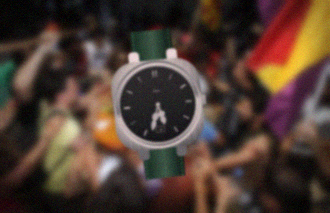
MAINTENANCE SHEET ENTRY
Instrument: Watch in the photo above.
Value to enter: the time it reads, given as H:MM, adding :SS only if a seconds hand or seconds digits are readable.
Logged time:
5:33
